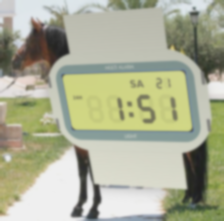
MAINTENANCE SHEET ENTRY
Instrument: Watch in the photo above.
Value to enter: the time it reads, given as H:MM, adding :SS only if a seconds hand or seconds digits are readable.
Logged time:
1:51
